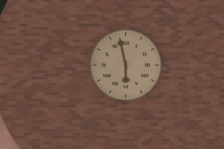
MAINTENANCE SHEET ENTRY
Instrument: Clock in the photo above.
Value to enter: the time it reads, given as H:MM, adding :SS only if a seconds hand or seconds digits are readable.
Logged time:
5:58
